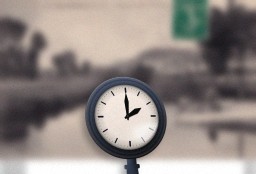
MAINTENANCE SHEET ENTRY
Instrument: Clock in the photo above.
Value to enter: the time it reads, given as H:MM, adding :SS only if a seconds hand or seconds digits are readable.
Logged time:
2:00
